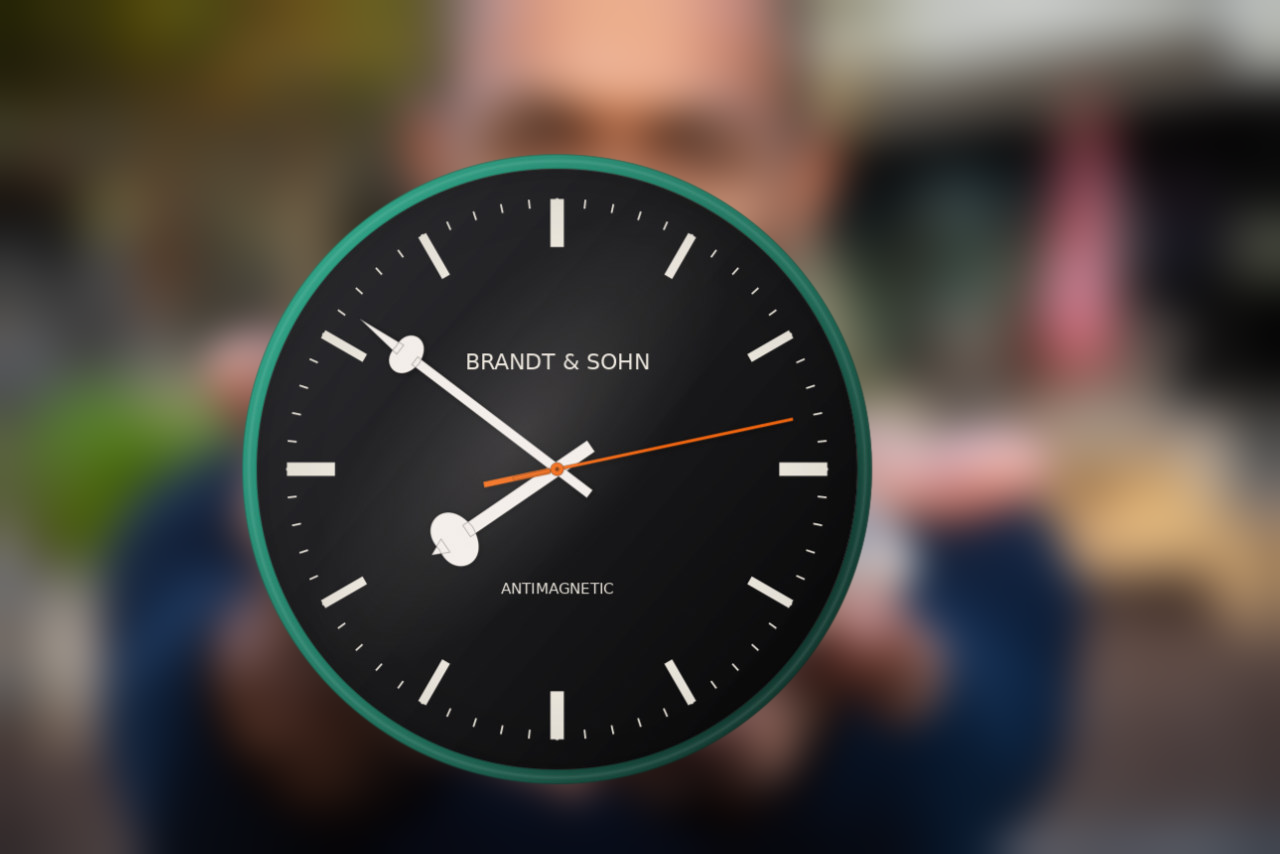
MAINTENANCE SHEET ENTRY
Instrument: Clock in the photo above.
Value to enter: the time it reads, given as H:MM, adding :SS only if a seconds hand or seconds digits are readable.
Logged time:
7:51:13
